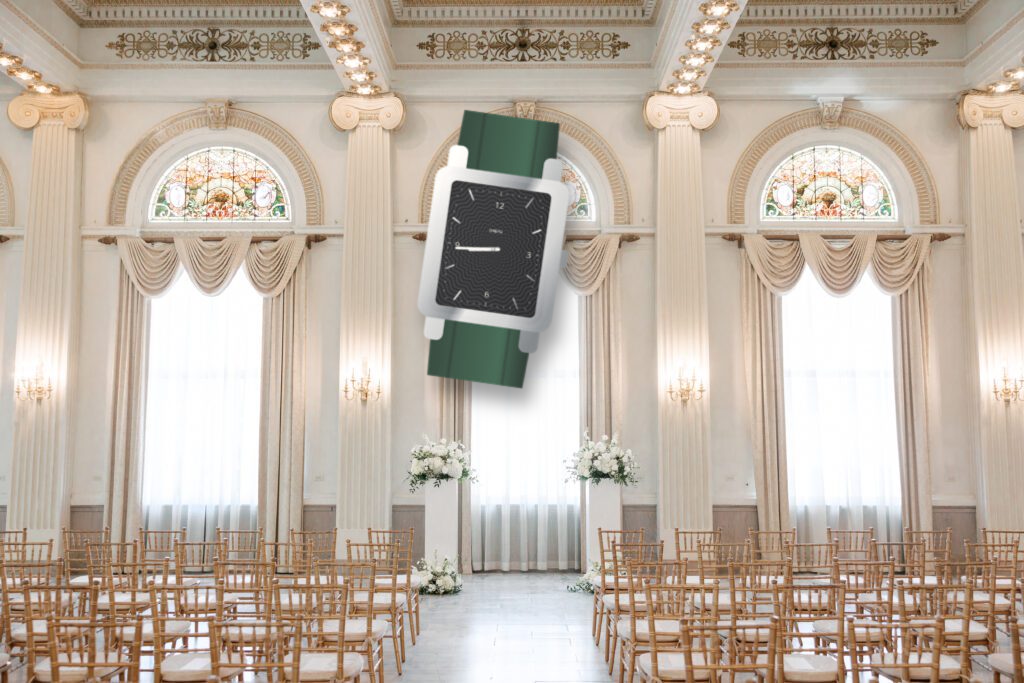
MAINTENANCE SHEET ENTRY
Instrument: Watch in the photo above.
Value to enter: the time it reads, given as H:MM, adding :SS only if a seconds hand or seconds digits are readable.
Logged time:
8:44
